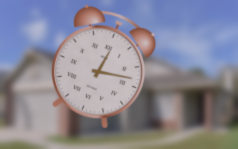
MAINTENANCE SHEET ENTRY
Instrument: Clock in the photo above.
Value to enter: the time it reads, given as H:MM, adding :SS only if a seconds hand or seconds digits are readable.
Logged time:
12:13
